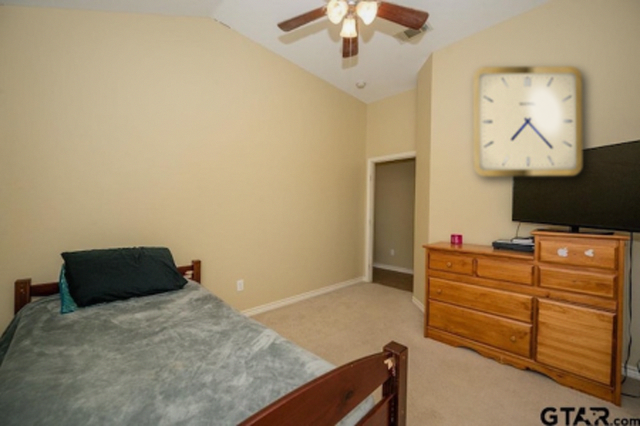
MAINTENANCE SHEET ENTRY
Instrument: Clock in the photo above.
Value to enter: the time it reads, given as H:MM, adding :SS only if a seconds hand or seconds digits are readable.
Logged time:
7:23
